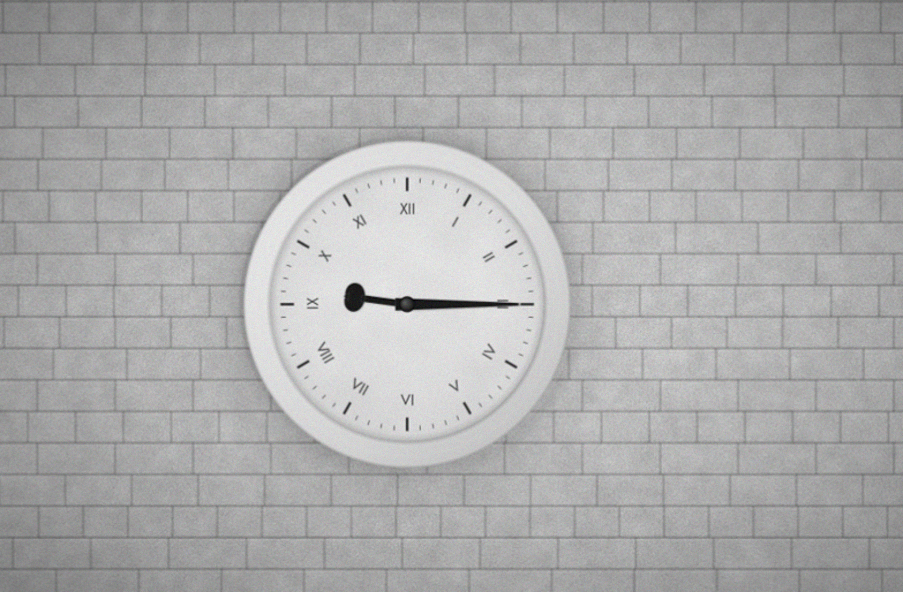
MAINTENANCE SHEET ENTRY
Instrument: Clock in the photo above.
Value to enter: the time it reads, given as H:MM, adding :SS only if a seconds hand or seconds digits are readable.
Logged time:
9:15
